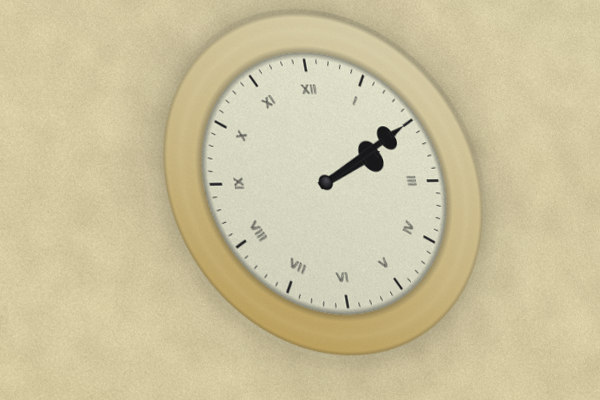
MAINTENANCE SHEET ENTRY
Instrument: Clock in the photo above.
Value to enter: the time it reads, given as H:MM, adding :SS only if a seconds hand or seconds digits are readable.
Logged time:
2:10
